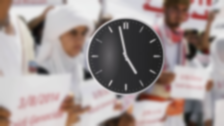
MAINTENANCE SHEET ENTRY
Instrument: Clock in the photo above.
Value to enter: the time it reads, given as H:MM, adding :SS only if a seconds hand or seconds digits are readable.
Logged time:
4:58
